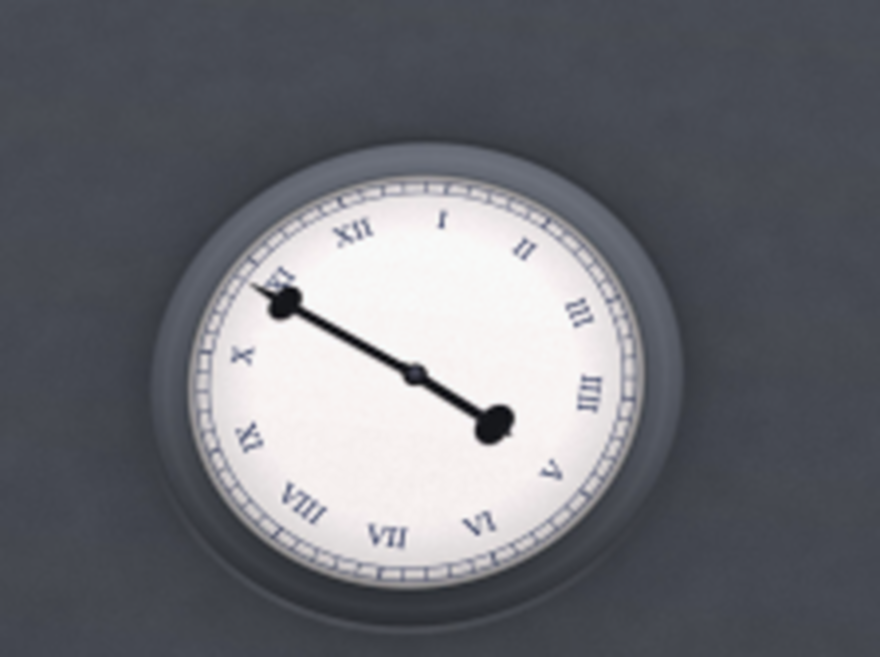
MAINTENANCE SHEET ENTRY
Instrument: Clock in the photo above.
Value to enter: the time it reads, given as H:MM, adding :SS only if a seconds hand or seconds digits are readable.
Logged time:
4:54
